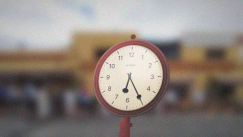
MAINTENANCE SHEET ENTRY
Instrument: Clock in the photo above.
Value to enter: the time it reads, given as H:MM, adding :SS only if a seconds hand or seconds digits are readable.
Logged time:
6:25
